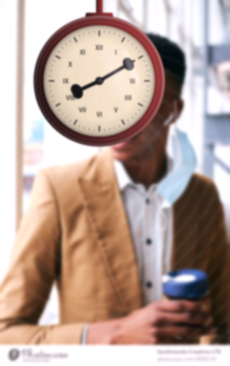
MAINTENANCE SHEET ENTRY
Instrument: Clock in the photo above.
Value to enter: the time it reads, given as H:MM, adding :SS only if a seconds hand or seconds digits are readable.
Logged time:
8:10
